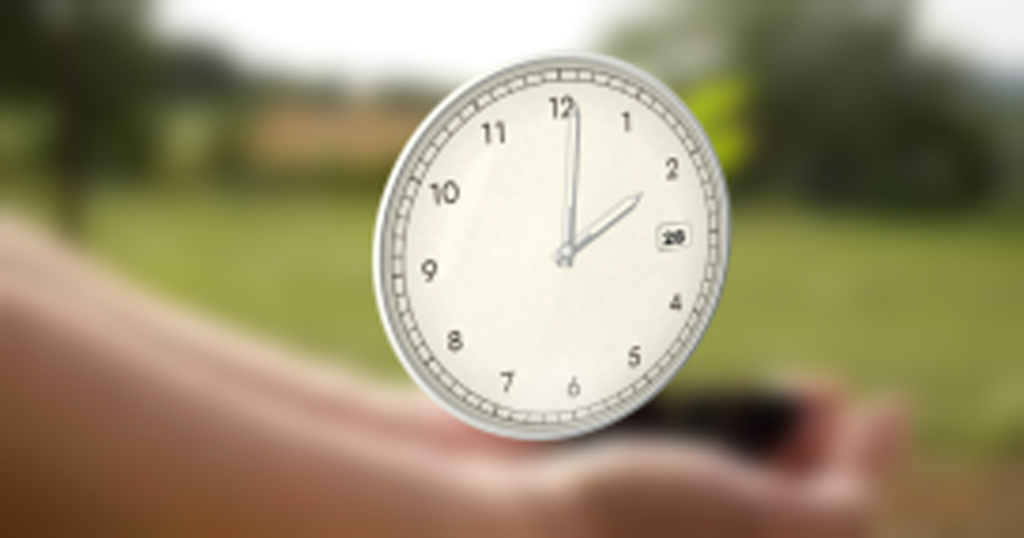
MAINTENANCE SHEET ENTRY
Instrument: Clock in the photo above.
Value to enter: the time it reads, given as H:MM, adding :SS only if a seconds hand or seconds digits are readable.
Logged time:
2:01
